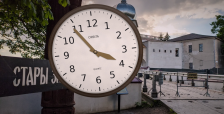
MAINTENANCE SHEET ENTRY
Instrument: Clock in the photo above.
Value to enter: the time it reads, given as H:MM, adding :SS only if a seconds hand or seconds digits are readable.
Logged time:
3:54
